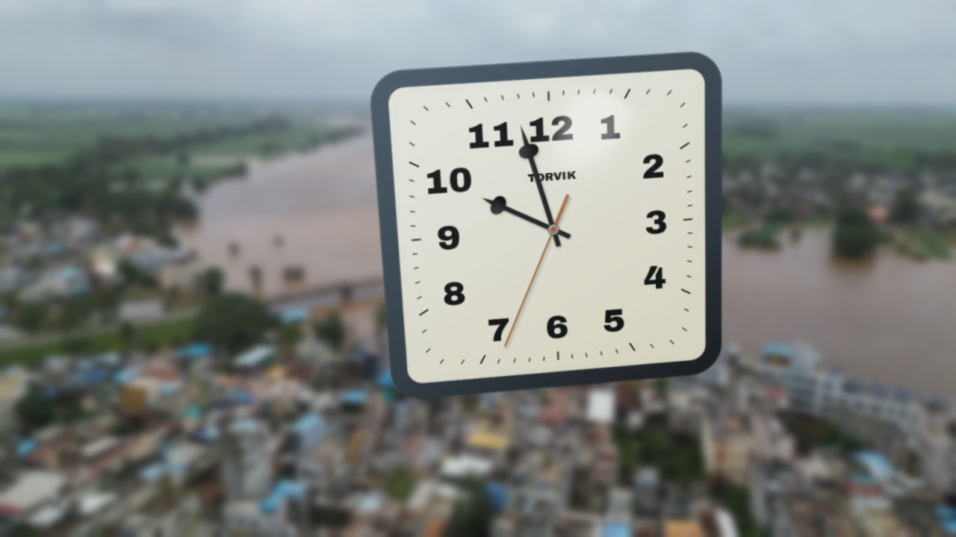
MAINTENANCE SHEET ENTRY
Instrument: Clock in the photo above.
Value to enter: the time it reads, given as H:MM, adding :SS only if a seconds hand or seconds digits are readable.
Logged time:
9:57:34
